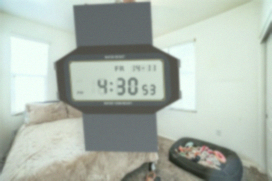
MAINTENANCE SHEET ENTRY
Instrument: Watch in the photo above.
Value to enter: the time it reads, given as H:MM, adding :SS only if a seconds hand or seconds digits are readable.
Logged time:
4:30:53
